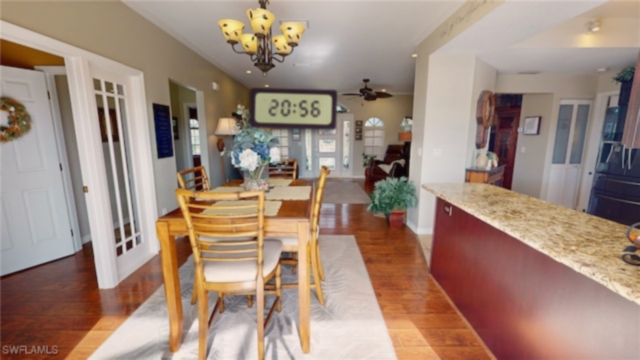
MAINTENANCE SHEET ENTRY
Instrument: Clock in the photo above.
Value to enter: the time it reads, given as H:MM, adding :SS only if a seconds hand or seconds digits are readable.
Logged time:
20:56
